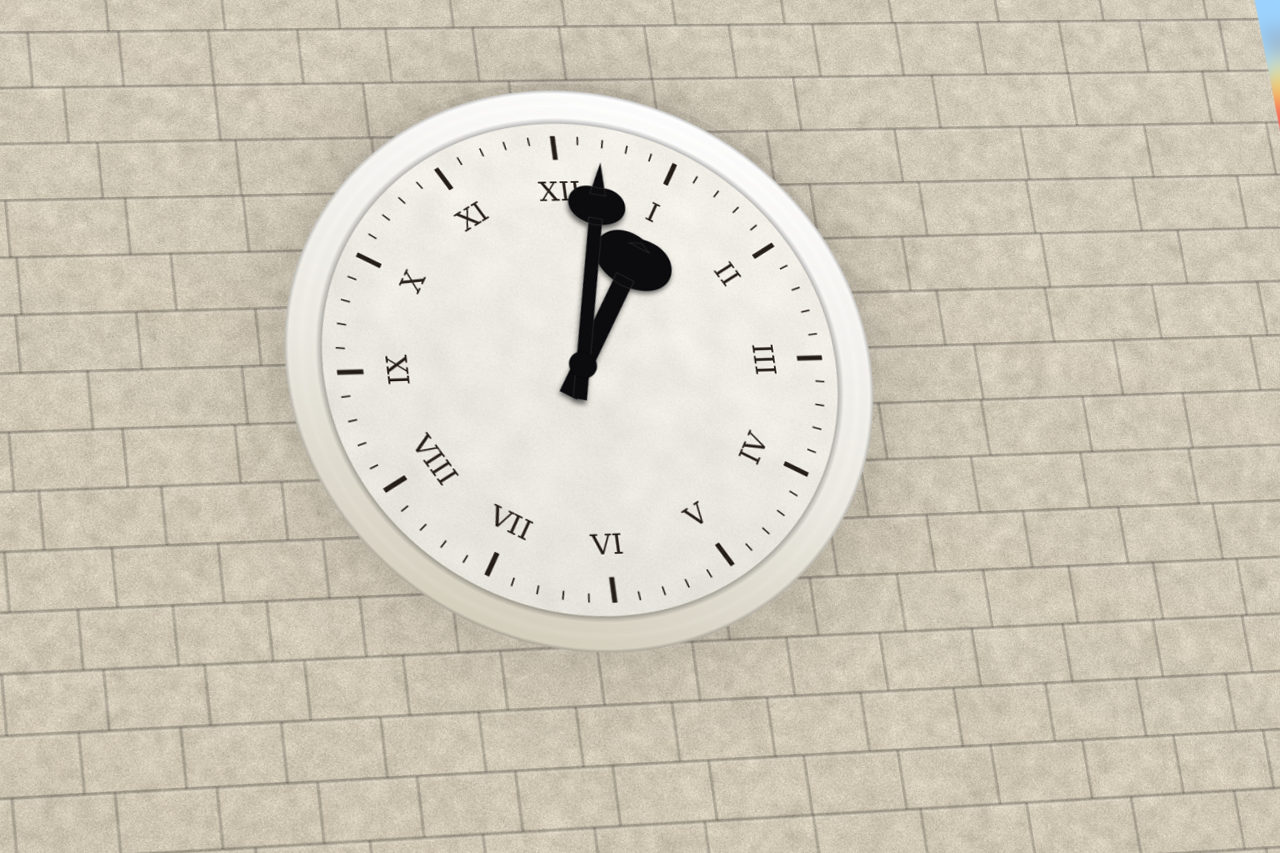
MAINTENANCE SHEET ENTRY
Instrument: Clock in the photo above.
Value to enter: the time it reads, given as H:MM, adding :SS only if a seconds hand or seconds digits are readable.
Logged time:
1:02
